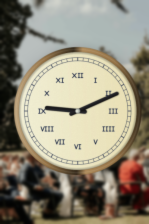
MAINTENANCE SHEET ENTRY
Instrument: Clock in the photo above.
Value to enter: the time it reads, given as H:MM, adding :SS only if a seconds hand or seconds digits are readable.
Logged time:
9:11
